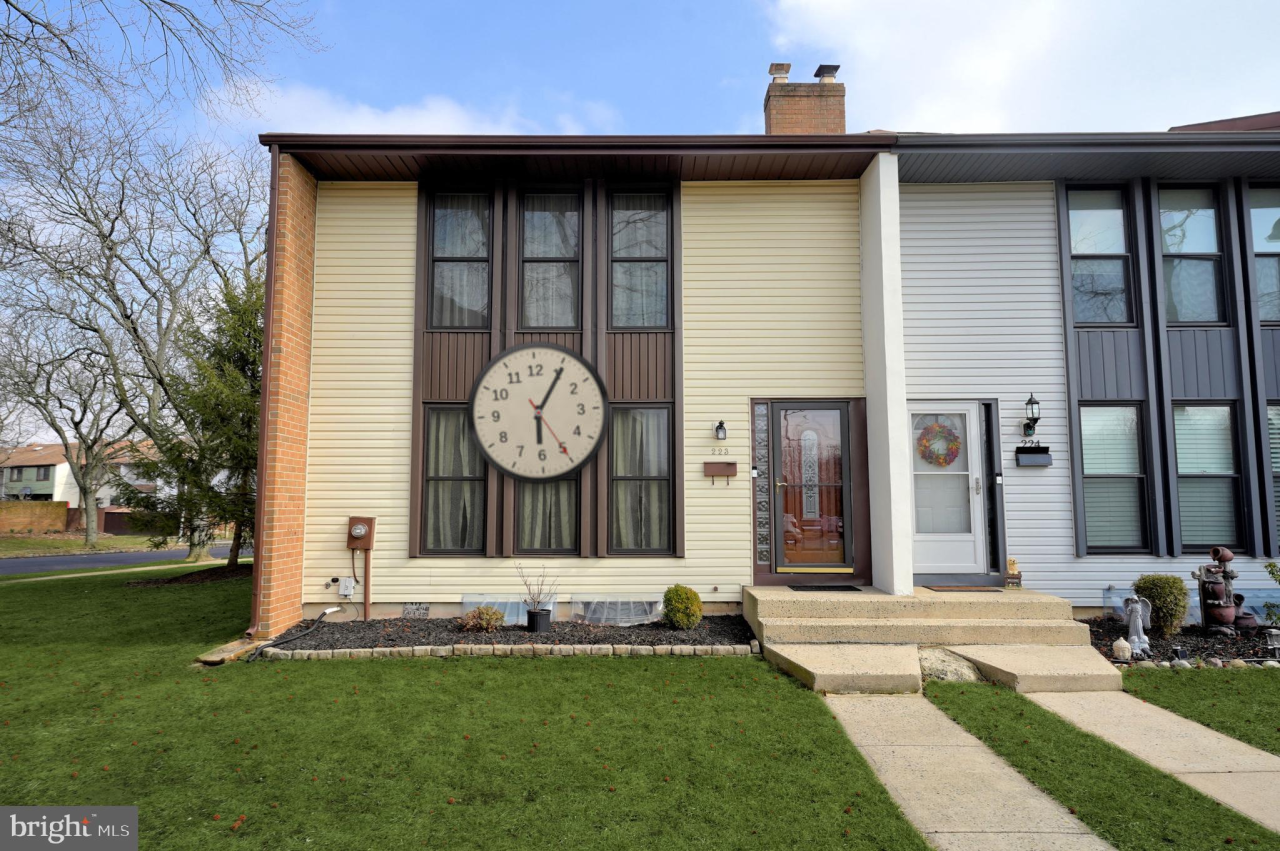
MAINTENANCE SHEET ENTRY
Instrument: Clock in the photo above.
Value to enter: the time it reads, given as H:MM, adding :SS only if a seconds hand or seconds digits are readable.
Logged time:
6:05:25
